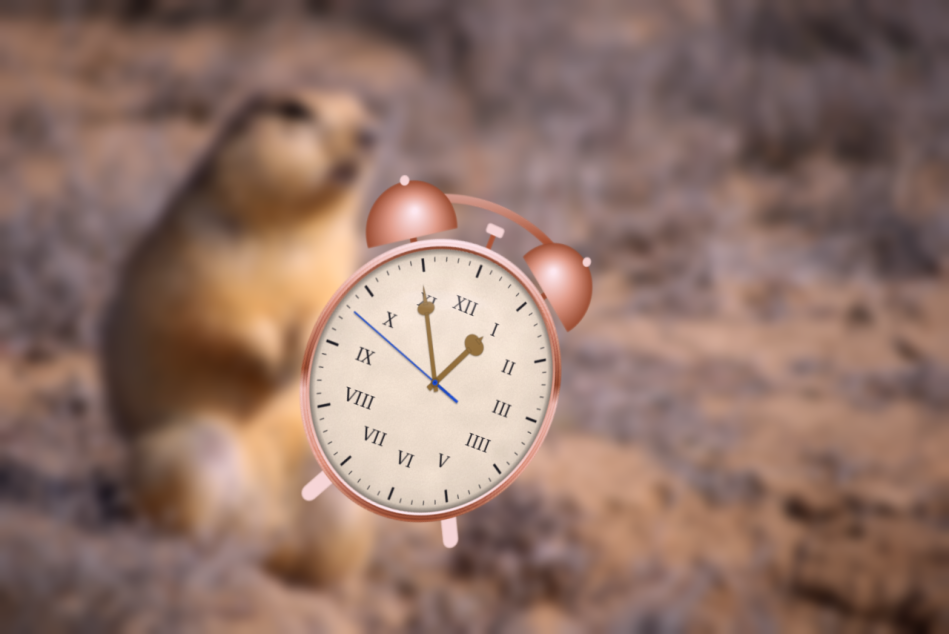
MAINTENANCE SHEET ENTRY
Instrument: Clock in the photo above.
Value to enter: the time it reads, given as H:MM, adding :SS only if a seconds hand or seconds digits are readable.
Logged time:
12:54:48
